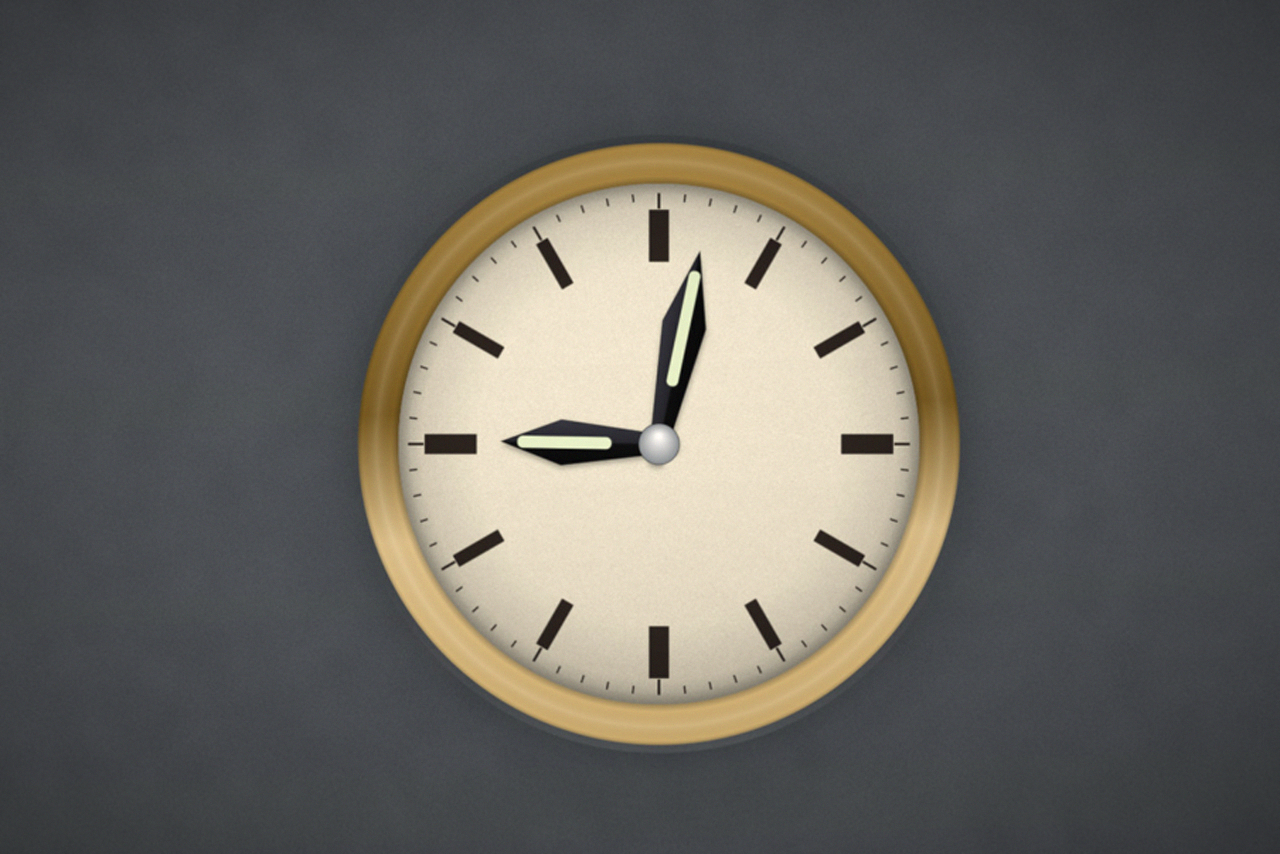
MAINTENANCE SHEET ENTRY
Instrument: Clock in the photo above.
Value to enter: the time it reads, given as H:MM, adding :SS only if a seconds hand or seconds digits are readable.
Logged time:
9:02
